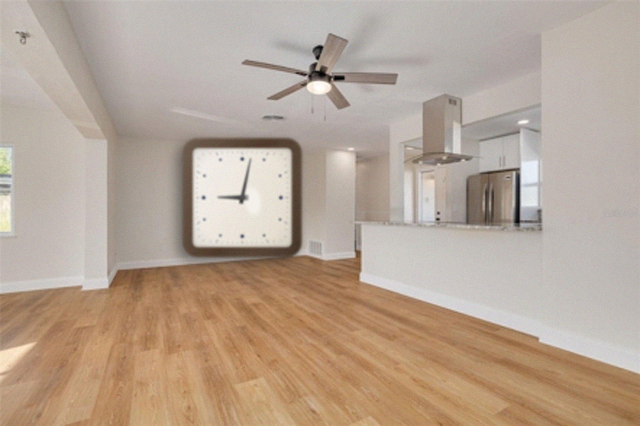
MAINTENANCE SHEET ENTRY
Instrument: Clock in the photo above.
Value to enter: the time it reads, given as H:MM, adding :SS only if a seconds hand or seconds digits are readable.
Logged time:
9:02
